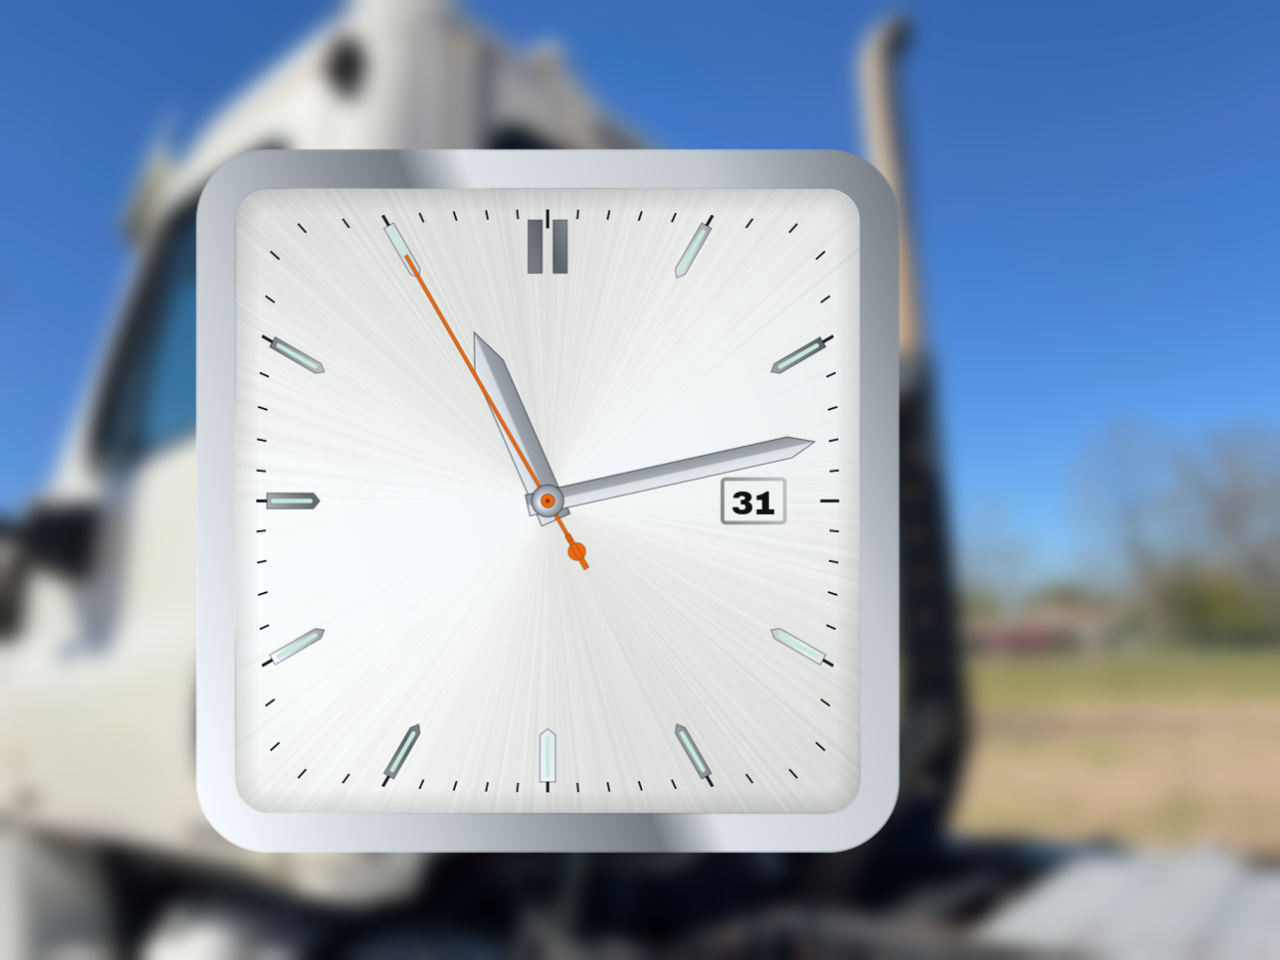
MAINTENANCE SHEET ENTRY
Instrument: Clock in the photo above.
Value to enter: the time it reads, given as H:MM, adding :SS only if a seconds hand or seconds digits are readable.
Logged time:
11:12:55
